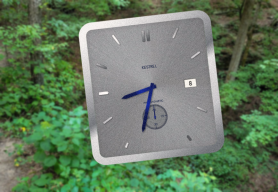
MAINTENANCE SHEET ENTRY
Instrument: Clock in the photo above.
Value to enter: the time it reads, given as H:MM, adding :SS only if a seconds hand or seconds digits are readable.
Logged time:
8:33
